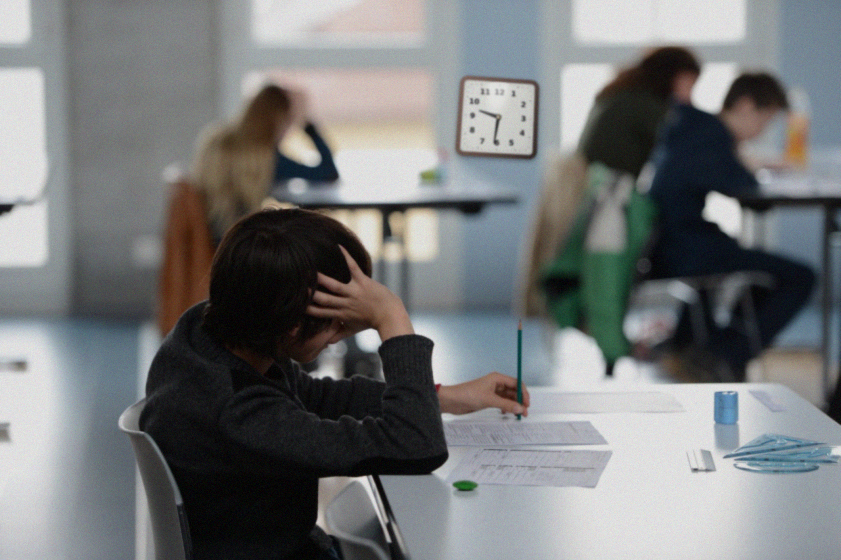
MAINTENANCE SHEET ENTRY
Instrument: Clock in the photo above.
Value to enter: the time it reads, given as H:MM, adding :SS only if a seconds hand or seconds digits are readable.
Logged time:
9:31
